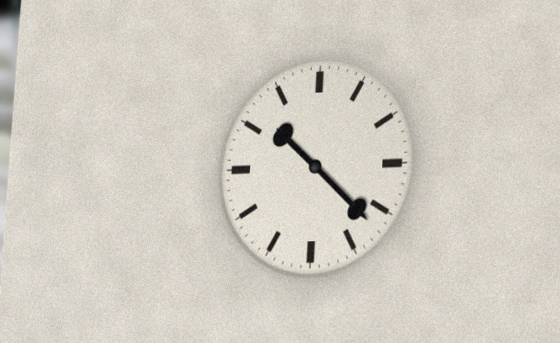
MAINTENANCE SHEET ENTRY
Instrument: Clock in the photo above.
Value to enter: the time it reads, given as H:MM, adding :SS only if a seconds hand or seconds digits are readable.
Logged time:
10:22
